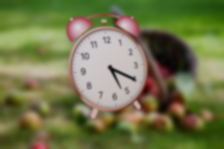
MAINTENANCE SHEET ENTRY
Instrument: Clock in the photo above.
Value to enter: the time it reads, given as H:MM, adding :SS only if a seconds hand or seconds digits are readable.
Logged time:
5:20
